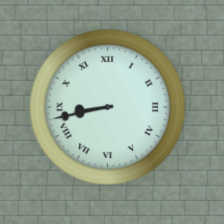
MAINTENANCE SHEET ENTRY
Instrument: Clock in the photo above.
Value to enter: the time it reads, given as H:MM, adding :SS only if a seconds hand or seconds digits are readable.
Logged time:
8:43
